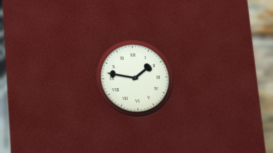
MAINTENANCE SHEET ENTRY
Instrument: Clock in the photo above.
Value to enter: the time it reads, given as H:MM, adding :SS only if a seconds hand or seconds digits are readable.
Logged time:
1:47
